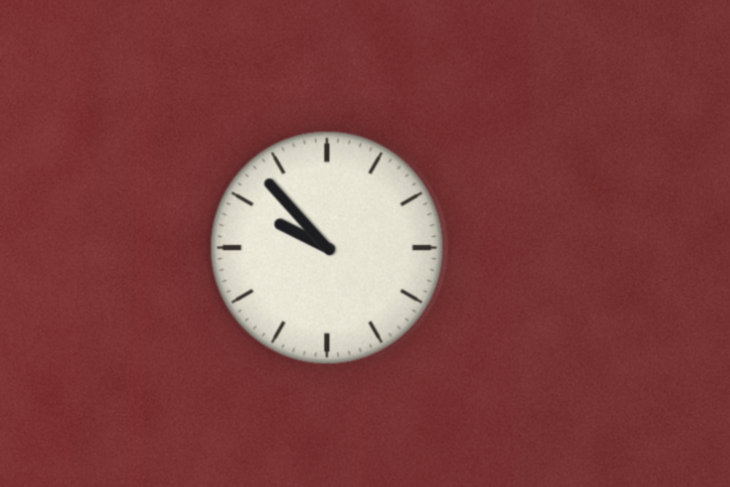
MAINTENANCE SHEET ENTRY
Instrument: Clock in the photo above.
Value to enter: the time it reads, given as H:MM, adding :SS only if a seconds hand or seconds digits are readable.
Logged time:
9:53
